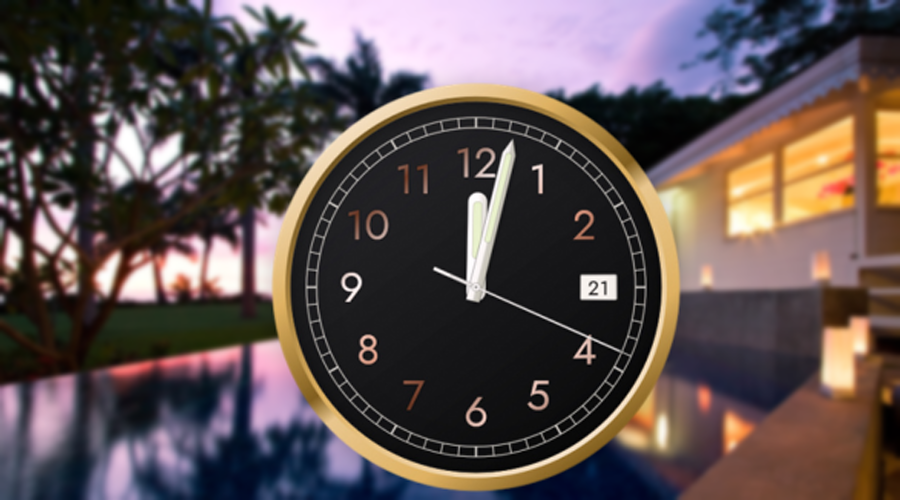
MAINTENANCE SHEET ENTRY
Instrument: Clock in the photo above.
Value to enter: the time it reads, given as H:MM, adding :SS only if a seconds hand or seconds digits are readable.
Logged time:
12:02:19
